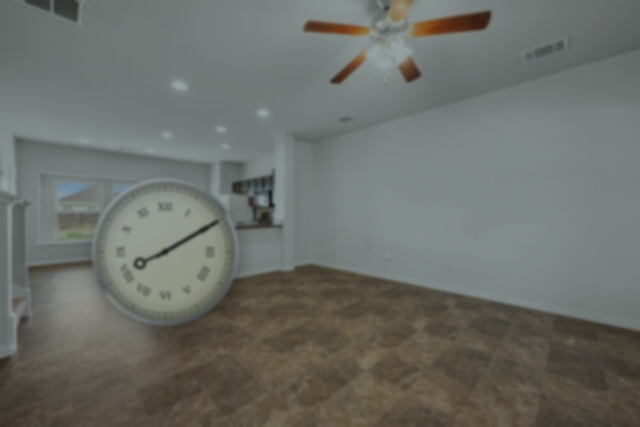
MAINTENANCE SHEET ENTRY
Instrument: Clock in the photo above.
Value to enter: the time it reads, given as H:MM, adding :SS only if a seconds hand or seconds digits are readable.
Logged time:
8:10
